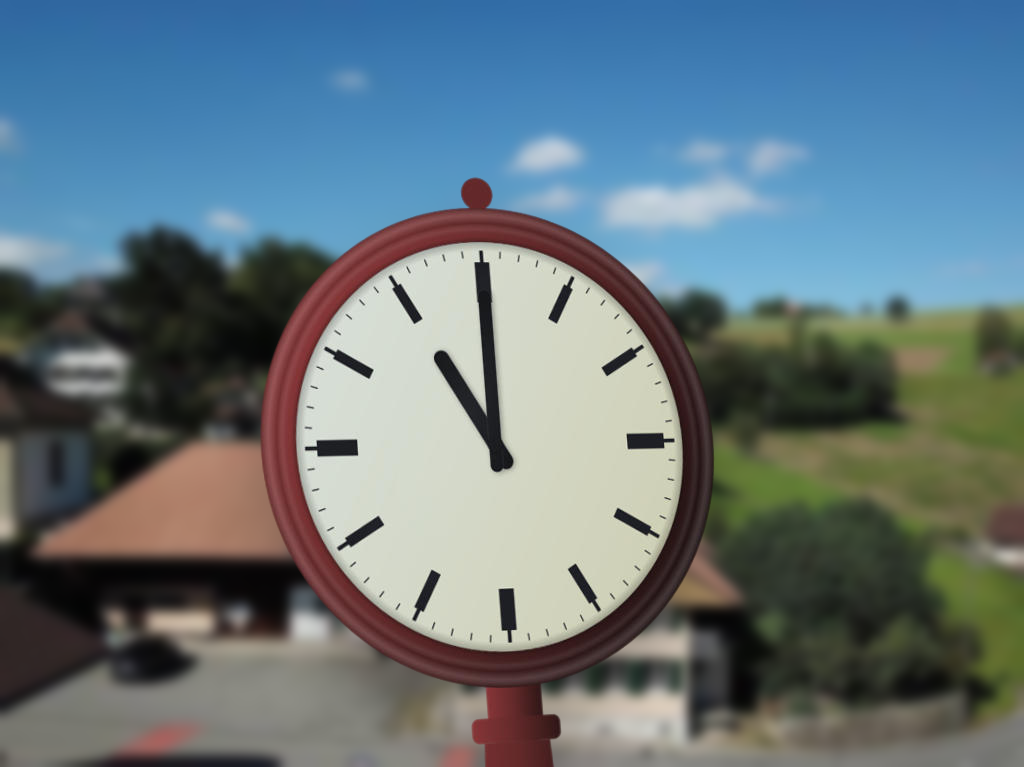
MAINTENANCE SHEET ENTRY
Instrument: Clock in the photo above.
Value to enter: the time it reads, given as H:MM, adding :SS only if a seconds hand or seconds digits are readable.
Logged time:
11:00
